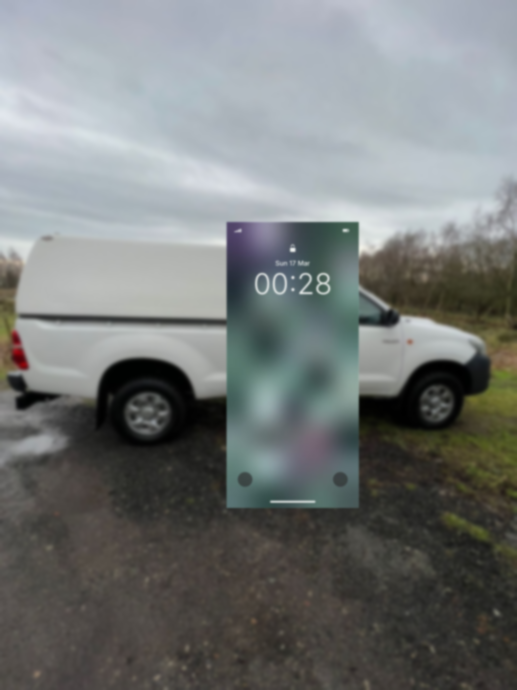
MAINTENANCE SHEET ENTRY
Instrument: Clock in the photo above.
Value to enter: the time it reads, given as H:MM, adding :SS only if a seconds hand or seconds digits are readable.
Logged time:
0:28
